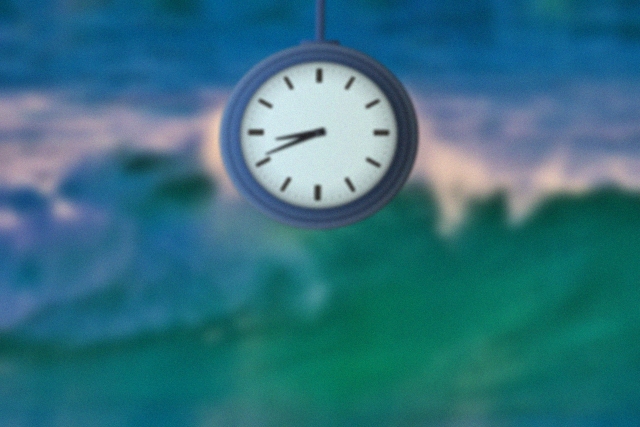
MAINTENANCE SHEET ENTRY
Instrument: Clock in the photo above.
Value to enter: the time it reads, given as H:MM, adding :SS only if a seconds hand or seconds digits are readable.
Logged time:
8:41
